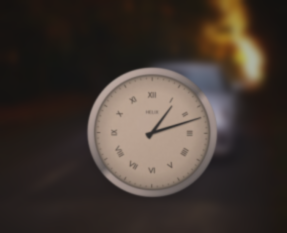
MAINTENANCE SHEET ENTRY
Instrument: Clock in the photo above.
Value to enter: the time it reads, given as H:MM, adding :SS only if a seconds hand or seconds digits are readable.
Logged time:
1:12
